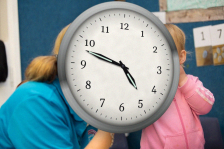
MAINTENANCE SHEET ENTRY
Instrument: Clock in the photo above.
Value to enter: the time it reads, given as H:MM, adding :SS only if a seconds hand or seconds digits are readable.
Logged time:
4:48
